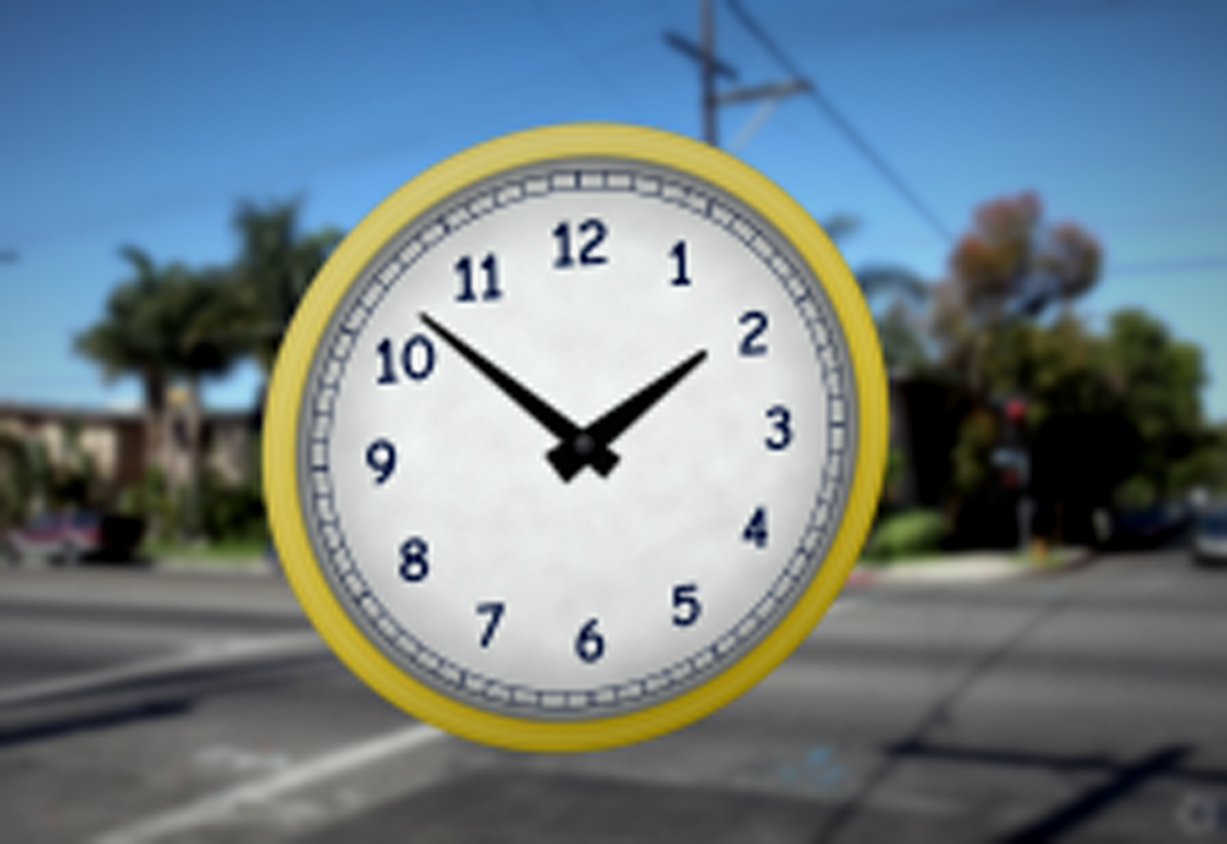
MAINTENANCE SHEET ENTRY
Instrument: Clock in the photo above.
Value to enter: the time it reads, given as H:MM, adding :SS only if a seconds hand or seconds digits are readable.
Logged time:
1:52
